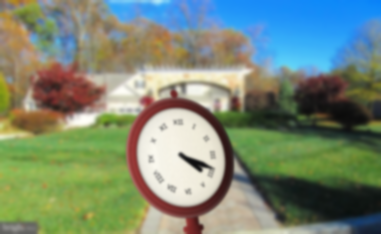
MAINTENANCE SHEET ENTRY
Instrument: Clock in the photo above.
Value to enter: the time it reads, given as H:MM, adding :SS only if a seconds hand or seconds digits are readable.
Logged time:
4:19
